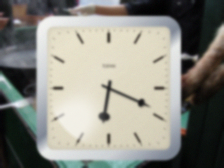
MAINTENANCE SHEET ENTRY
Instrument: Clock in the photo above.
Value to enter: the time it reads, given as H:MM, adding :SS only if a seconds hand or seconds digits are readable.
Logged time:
6:19
